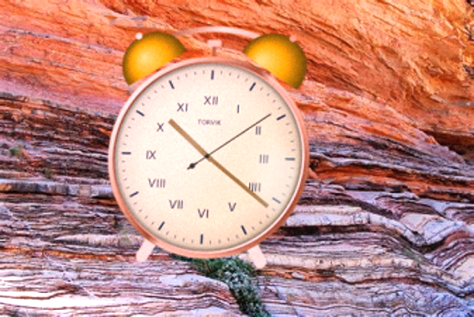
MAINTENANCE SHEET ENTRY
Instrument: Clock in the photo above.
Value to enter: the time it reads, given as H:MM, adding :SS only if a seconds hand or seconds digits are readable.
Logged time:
10:21:09
